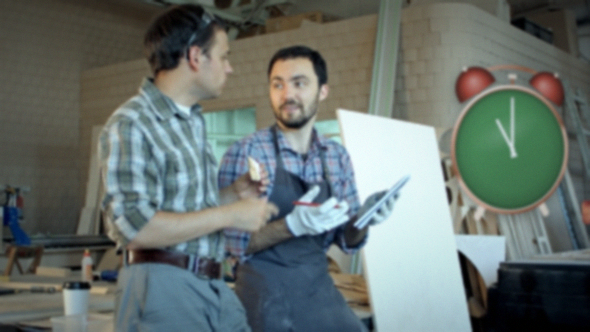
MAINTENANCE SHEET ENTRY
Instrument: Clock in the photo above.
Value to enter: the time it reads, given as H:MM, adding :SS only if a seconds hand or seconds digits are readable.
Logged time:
11:00
